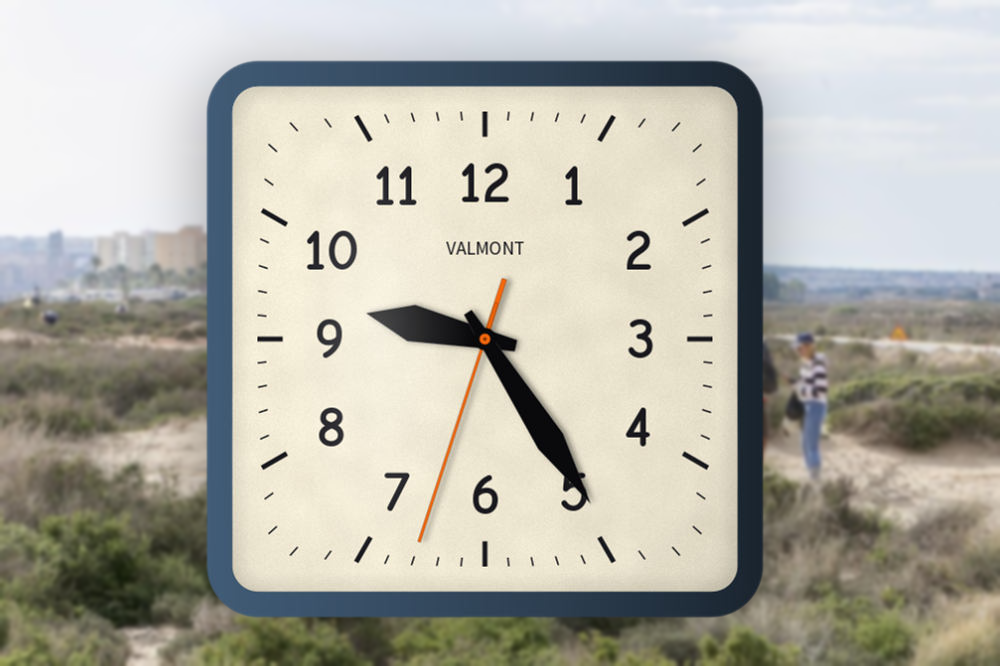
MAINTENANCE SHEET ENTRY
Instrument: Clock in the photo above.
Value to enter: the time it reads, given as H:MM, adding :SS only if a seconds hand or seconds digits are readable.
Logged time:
9:24:33
